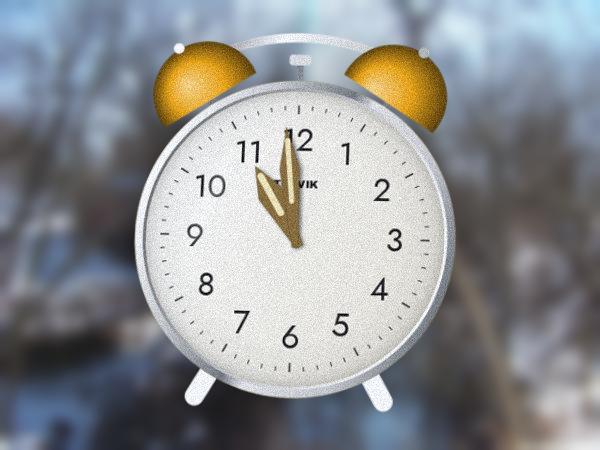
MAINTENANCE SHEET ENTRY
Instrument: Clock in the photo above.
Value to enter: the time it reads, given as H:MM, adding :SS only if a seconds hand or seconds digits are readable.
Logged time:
10:59
